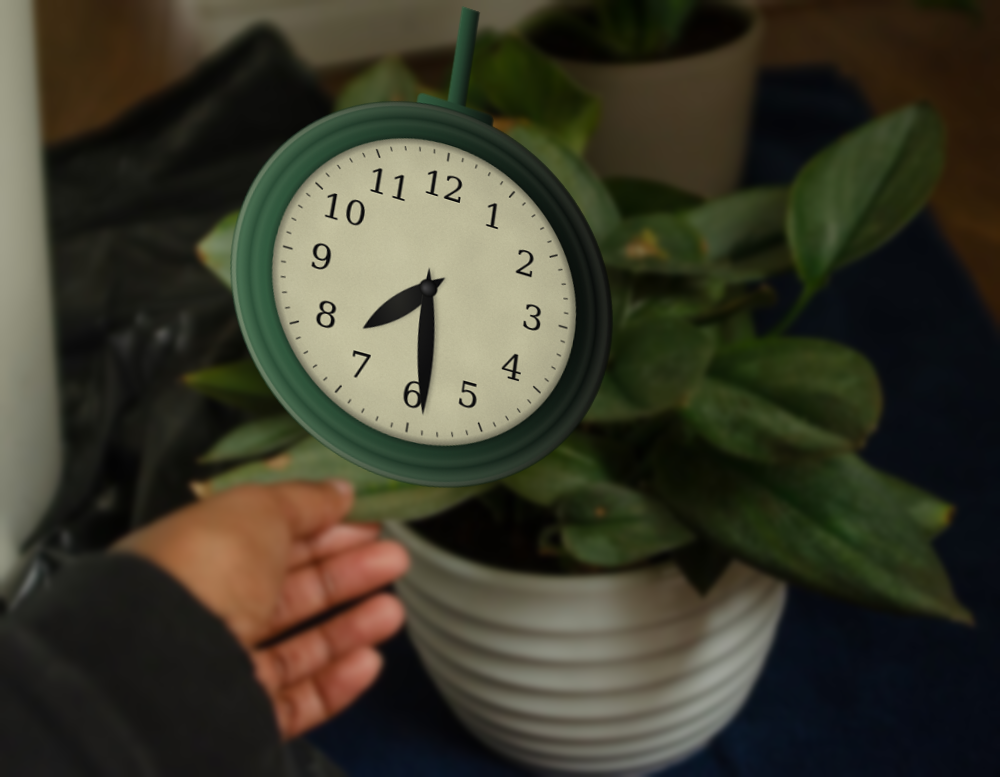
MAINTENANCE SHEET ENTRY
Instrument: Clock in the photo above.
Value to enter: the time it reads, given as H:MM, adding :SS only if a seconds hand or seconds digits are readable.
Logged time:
7:29
